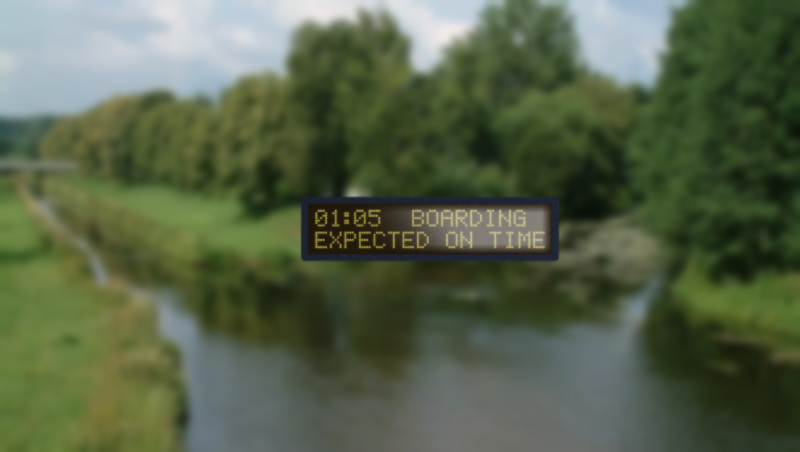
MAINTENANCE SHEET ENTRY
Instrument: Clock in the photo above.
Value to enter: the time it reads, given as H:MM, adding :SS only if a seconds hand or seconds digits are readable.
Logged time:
1:05
